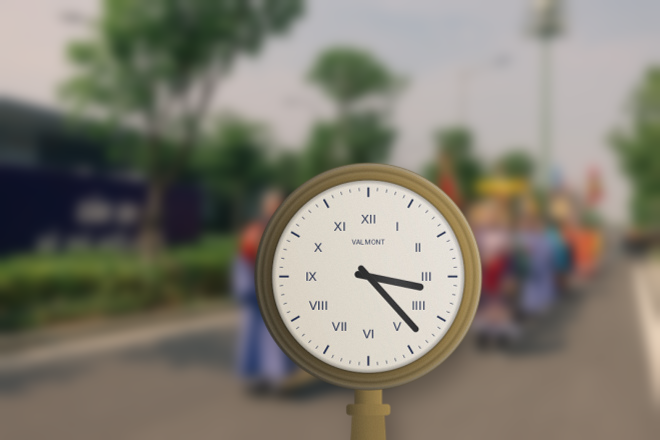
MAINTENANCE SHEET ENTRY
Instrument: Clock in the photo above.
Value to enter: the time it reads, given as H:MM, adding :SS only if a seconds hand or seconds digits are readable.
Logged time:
3:23
